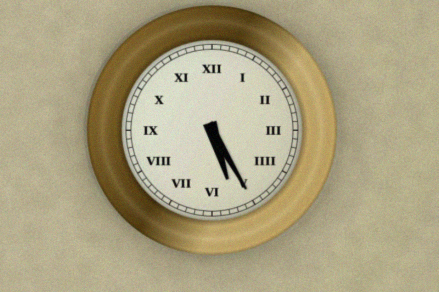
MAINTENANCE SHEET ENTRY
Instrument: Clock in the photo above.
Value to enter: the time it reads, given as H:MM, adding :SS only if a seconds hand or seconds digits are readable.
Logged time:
5:25
